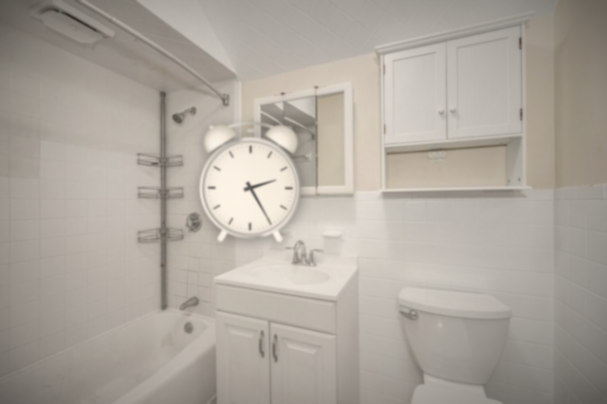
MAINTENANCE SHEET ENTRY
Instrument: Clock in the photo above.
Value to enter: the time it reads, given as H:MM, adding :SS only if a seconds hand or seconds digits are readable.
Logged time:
2:25
